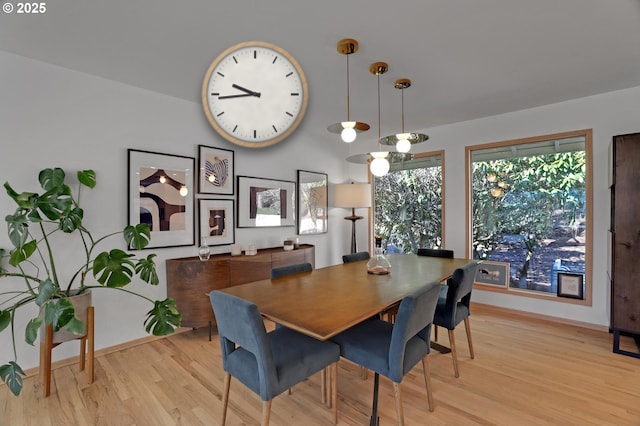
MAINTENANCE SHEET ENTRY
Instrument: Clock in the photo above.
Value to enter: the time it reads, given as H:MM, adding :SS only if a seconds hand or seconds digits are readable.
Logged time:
9:44
